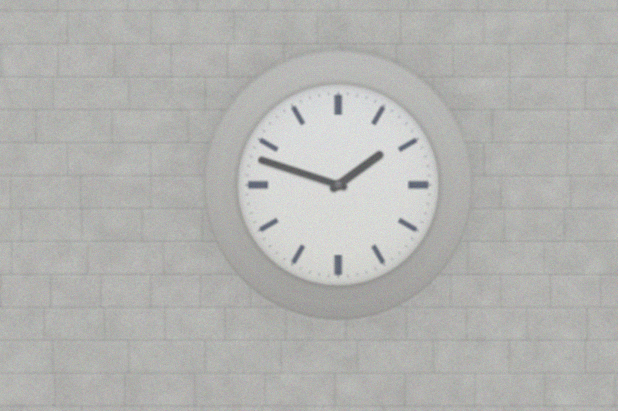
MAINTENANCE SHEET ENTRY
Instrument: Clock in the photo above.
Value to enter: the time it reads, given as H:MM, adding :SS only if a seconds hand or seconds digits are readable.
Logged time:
1:48
